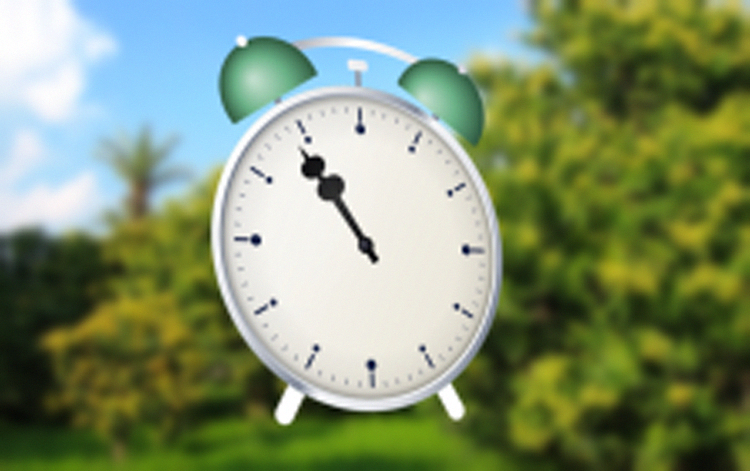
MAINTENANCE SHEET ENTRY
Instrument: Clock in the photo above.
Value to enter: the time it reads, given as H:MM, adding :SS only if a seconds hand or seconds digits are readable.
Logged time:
10:54
